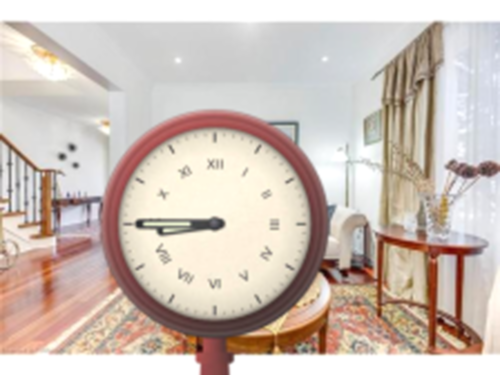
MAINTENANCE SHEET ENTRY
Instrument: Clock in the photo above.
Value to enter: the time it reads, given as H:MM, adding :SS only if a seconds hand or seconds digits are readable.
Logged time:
8:45
